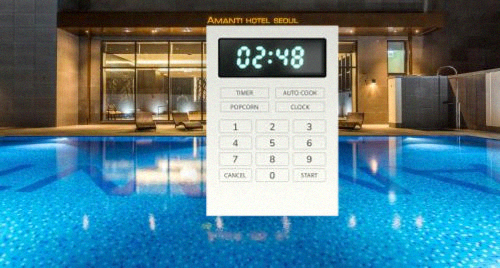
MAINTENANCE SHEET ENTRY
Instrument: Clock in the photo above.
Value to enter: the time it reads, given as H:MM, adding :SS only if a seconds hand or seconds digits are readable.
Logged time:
2:48
